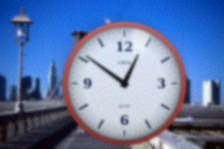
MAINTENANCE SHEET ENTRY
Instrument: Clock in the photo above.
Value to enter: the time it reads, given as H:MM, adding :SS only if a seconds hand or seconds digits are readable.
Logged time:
12:51
